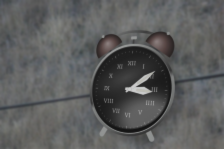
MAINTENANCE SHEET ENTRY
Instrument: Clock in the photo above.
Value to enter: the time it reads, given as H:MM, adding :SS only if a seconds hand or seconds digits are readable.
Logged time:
3:09
